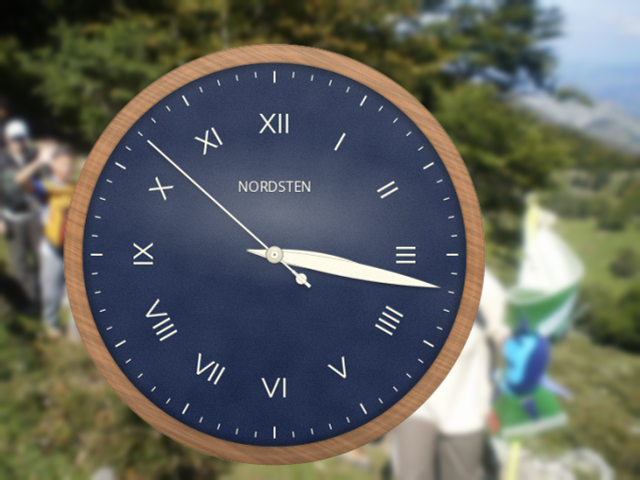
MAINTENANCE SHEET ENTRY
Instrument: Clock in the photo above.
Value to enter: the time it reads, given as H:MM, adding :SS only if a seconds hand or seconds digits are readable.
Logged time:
3:16:52
